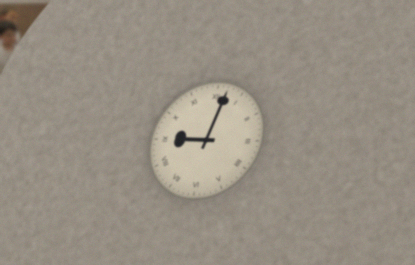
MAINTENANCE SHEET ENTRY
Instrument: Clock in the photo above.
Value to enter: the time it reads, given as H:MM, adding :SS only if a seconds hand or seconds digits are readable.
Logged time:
9:02
